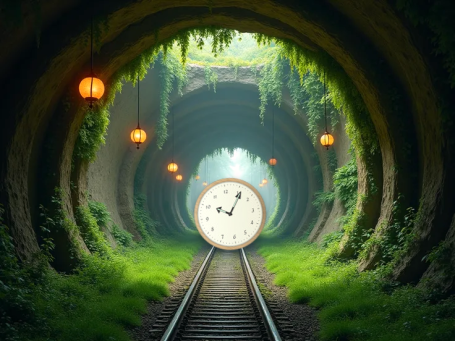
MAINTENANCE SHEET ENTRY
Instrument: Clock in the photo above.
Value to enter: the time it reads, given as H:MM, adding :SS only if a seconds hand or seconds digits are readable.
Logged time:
10:06
